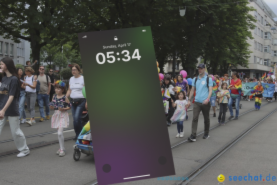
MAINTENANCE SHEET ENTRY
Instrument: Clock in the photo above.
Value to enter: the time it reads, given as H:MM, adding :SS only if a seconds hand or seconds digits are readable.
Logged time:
5:34
